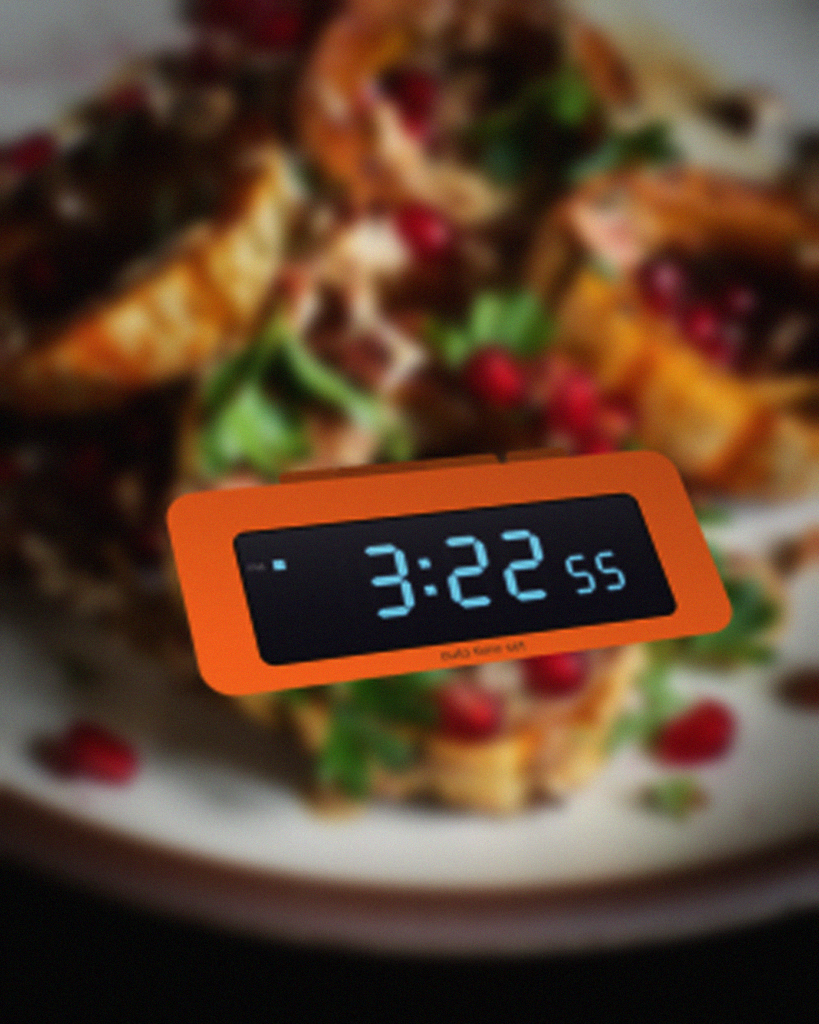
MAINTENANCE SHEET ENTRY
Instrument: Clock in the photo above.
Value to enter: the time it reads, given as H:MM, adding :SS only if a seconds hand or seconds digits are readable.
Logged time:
3:22:55
